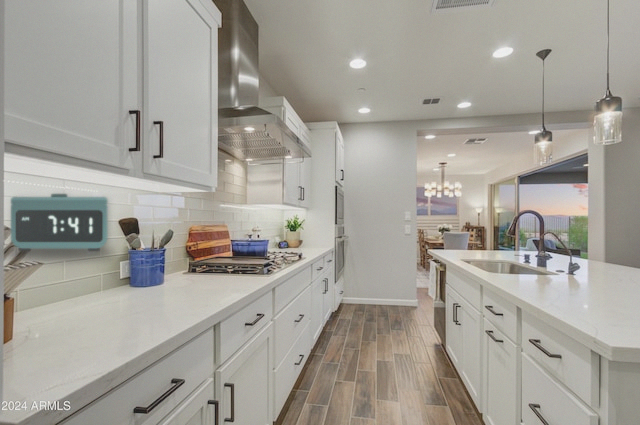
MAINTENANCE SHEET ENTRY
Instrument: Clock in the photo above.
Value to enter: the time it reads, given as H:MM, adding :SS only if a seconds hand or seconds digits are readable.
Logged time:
7:41
